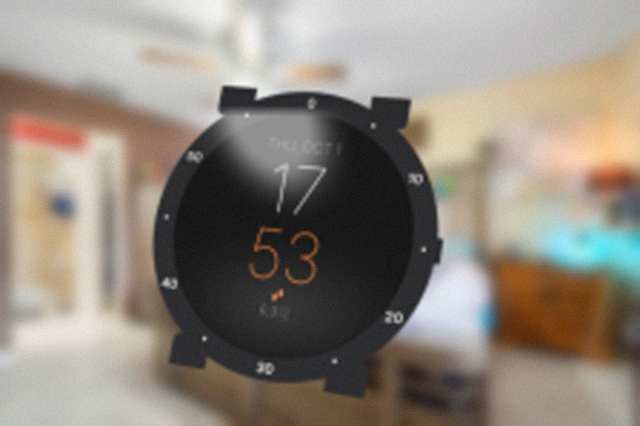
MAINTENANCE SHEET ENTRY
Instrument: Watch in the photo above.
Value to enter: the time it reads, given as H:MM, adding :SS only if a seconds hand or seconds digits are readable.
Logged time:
17:53
